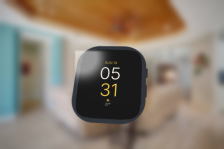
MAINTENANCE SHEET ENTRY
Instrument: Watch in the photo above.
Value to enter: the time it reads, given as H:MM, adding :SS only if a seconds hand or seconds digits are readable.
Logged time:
5:31
